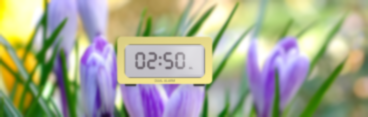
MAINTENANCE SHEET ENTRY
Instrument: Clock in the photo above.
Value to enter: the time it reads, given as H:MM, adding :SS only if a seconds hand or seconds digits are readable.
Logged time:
2:50
